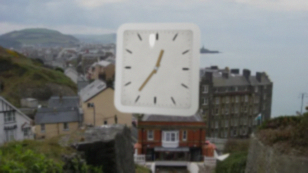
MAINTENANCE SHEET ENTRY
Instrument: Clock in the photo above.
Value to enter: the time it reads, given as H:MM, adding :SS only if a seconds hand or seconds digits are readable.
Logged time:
12:36
